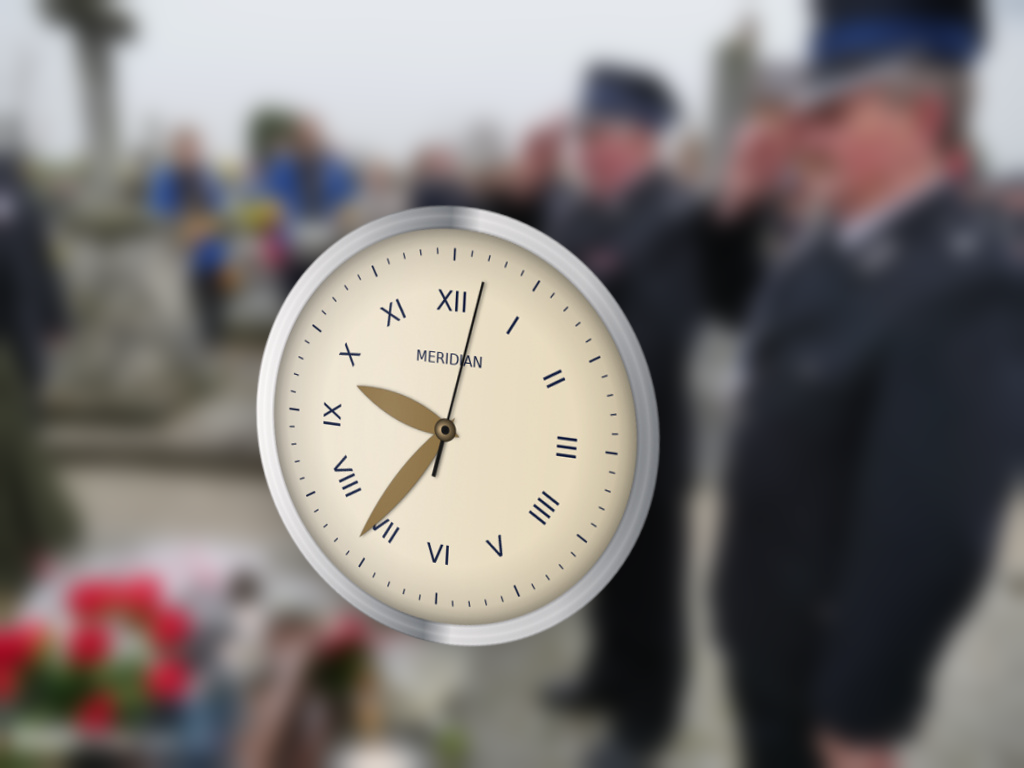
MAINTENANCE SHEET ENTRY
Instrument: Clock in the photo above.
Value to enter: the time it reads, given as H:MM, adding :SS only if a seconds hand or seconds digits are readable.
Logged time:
9:36:02
